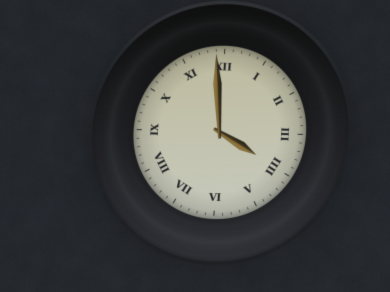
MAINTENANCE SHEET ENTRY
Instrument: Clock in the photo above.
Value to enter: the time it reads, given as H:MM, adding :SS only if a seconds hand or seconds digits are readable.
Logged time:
3:59
